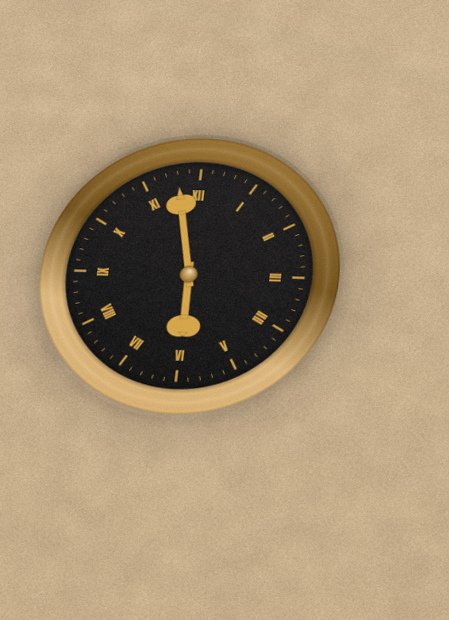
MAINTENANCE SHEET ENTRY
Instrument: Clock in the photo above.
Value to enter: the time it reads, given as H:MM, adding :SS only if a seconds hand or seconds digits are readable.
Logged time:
5:58
